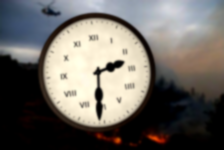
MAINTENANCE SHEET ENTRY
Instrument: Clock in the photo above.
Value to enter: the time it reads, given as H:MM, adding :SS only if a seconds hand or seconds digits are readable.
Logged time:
2:31
